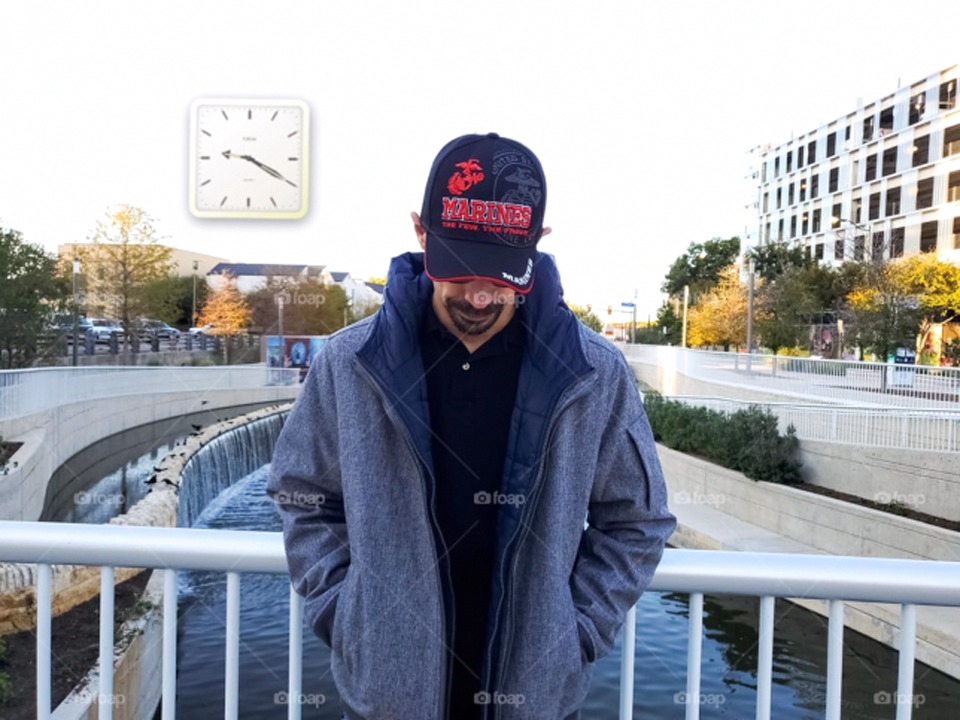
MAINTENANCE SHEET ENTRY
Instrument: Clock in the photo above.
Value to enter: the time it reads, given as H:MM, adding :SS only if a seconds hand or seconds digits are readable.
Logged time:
9:20
